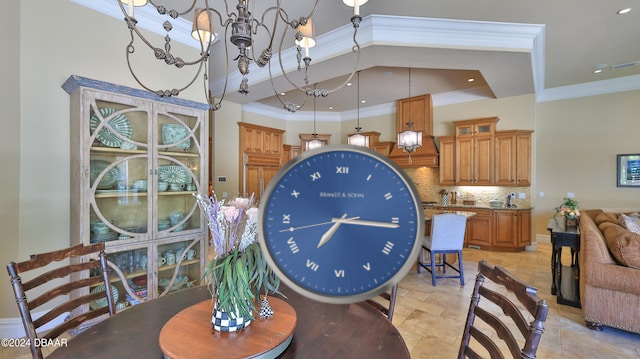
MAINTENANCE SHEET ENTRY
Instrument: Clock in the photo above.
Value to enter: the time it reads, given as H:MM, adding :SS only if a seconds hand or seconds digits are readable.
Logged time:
7:15:43
